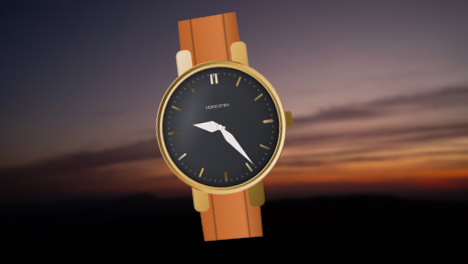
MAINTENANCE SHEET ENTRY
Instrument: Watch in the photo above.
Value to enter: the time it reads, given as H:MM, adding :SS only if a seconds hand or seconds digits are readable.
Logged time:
9:24
